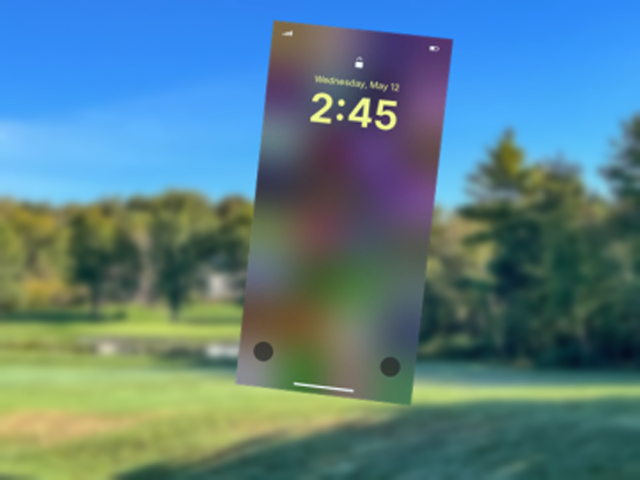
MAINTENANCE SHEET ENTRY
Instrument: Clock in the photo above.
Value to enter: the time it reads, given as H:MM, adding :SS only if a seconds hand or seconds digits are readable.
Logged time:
2:45
